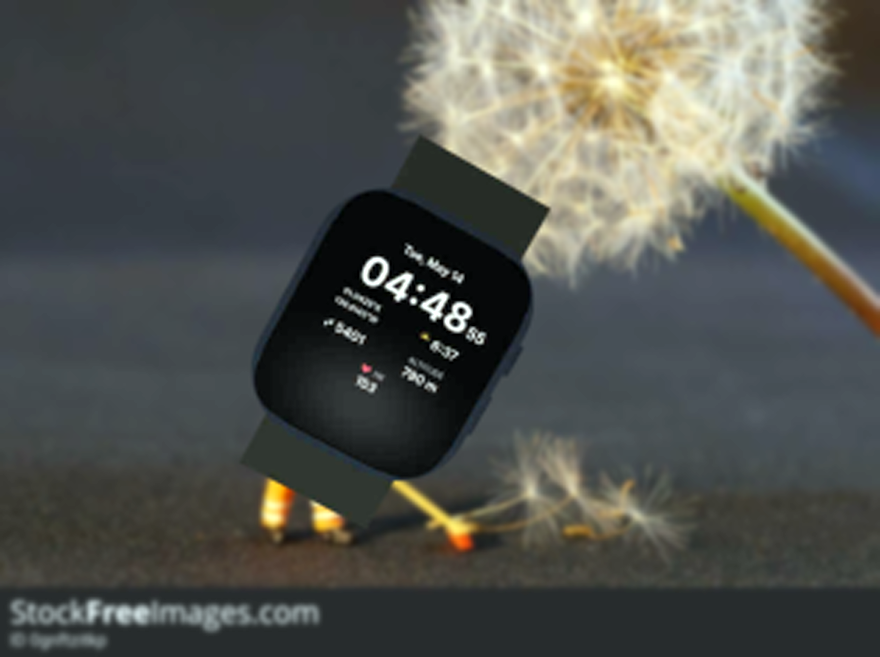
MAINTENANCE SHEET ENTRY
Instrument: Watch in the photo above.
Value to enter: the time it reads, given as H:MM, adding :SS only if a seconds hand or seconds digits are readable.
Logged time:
4:48
